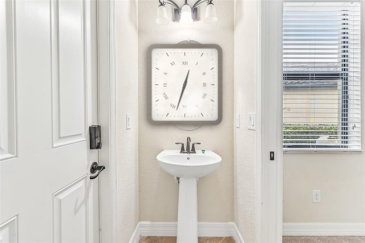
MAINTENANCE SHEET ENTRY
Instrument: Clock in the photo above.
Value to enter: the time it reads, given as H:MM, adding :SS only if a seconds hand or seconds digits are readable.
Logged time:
12:33
